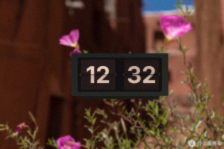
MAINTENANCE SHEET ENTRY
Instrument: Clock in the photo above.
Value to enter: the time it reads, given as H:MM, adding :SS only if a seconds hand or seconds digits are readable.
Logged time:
12:32
